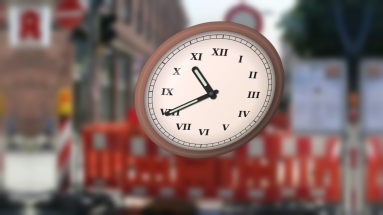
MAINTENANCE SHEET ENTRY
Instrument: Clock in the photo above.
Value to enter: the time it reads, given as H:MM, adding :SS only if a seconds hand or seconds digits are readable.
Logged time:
10:40
